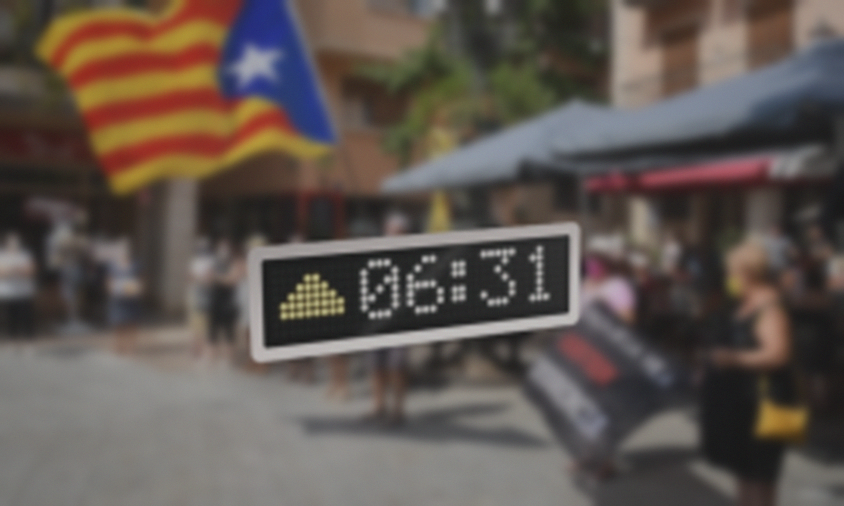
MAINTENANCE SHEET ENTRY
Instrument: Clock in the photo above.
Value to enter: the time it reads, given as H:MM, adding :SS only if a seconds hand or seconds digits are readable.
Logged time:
6:31
